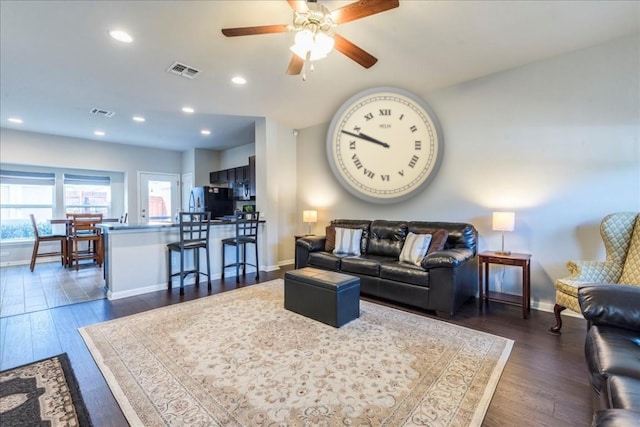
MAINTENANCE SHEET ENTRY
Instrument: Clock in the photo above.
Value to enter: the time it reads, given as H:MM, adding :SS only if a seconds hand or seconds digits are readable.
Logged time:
9:48
